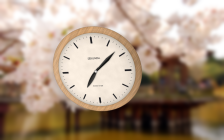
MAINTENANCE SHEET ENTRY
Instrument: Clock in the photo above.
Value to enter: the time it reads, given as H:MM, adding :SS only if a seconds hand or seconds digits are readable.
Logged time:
7:08
